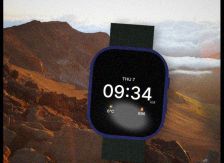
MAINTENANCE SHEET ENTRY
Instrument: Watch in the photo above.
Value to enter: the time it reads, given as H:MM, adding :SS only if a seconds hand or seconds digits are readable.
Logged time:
9:34
